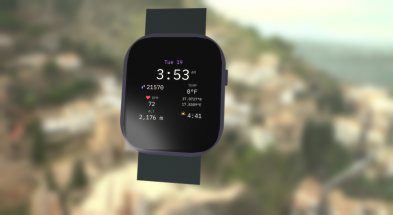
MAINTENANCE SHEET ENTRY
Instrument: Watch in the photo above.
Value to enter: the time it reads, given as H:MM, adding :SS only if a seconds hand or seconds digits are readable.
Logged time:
3:53
